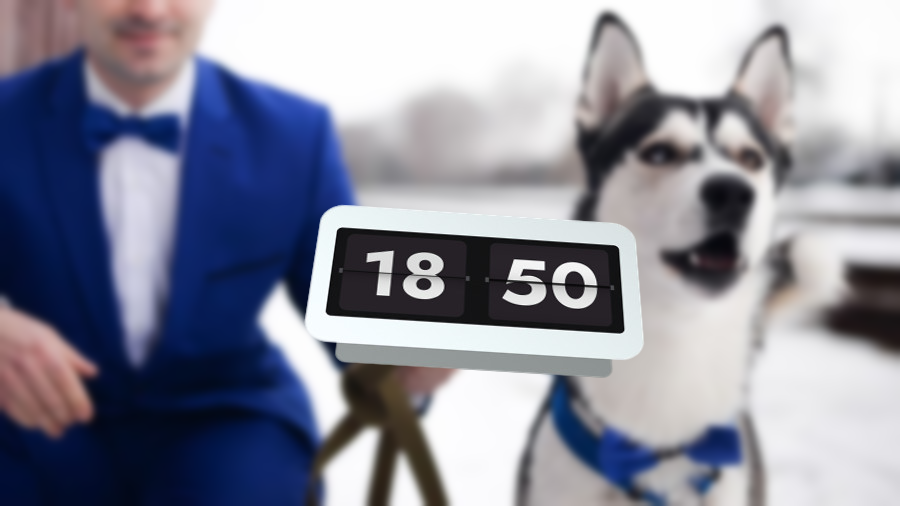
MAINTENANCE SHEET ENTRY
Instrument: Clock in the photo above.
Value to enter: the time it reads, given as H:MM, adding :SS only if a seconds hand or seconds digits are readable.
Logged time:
18:50
